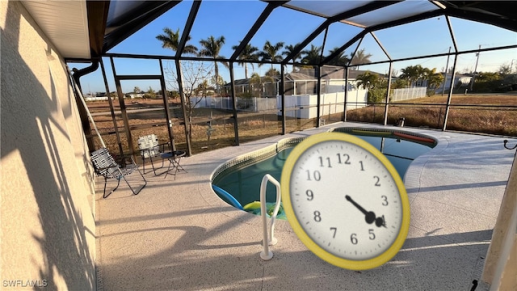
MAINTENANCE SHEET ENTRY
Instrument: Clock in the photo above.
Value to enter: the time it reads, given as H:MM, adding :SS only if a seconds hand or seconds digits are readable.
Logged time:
4:21
